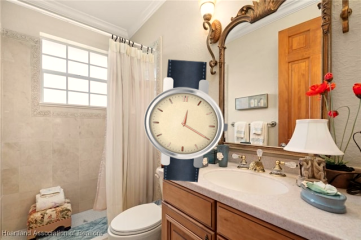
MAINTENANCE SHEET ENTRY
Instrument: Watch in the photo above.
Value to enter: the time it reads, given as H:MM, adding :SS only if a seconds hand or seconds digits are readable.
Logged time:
12:20
